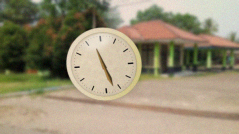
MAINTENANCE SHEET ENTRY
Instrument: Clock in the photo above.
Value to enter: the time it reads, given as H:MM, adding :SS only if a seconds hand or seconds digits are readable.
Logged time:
11:27
